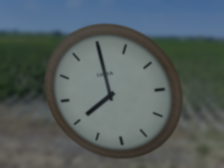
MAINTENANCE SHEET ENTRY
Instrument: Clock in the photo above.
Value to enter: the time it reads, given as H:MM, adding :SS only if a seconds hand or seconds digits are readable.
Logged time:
8:00
